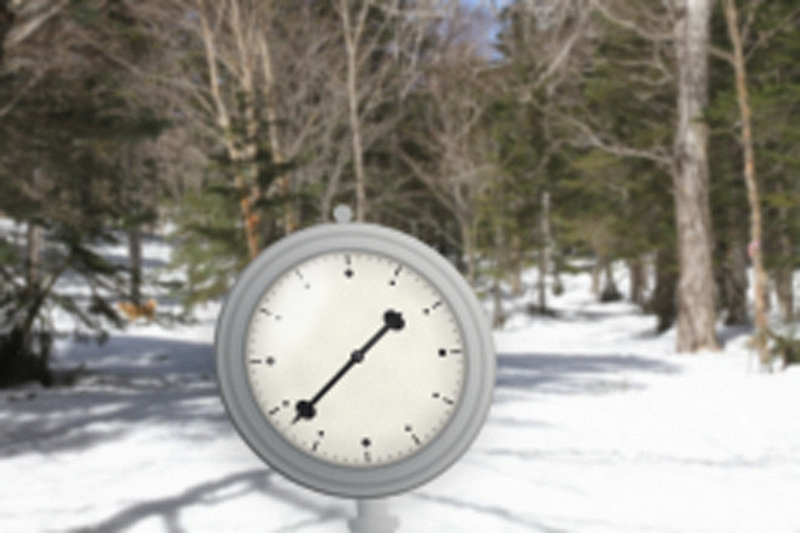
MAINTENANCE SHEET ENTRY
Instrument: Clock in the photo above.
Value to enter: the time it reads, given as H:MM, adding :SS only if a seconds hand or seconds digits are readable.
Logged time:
1:38
